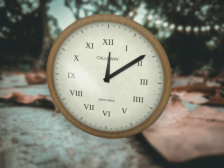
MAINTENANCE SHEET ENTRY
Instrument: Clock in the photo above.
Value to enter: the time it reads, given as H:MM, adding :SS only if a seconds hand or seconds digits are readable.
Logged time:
12:09
